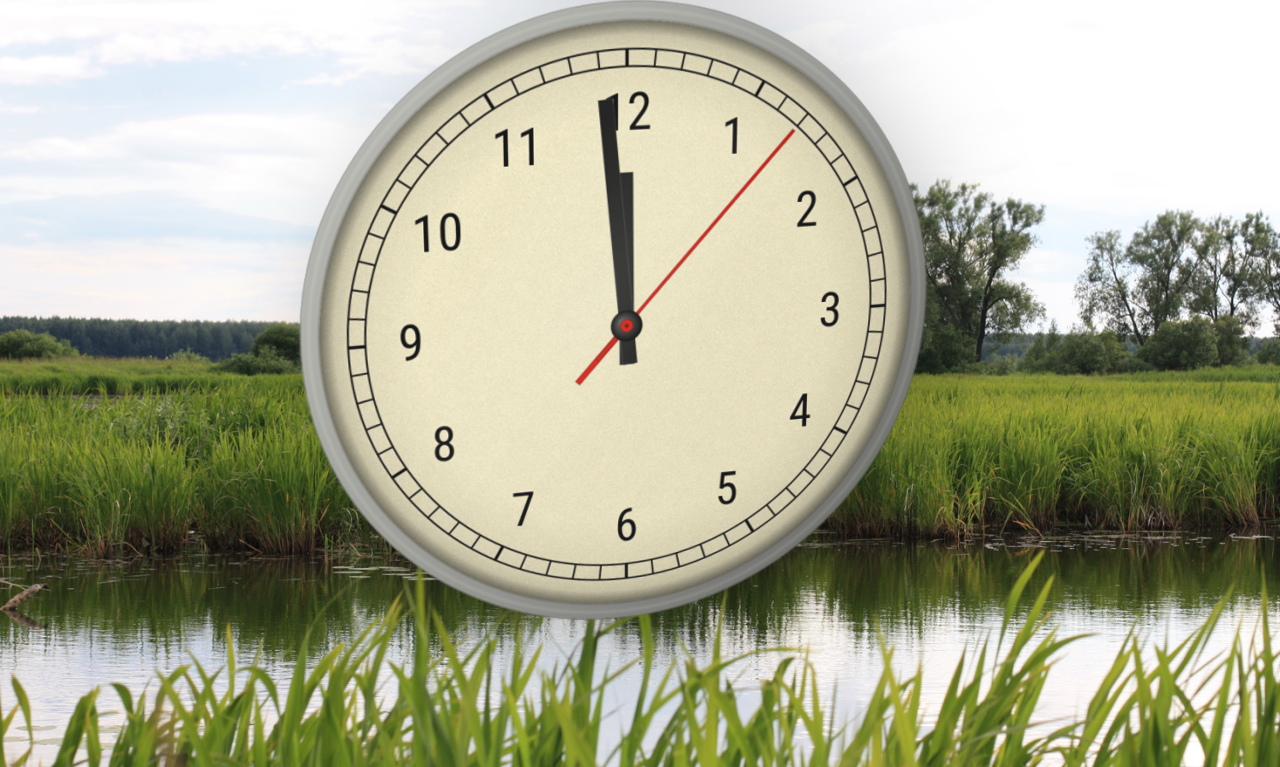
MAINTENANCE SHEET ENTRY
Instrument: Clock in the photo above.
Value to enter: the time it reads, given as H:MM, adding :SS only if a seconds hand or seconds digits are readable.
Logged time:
11:59:07
